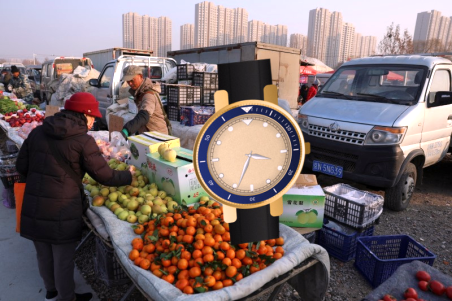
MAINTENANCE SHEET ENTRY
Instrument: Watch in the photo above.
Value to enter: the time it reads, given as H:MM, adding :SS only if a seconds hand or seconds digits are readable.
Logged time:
3:34
